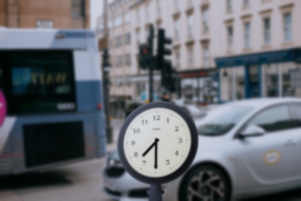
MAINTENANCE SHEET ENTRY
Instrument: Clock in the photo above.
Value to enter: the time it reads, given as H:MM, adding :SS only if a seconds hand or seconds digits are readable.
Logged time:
7:30
